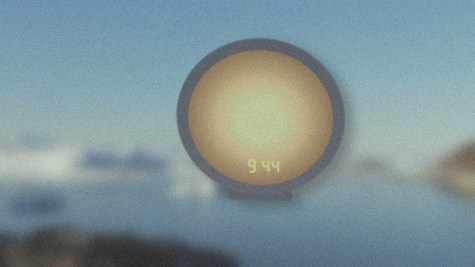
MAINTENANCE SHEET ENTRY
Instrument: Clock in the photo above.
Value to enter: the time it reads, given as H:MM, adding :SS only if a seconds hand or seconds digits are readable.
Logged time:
9:44
